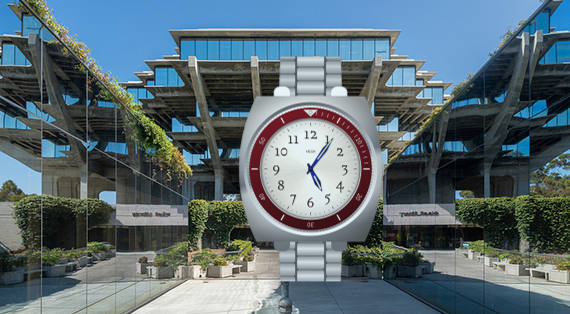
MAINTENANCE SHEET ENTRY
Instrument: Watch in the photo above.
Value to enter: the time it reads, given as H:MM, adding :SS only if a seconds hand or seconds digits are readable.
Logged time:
5:06
